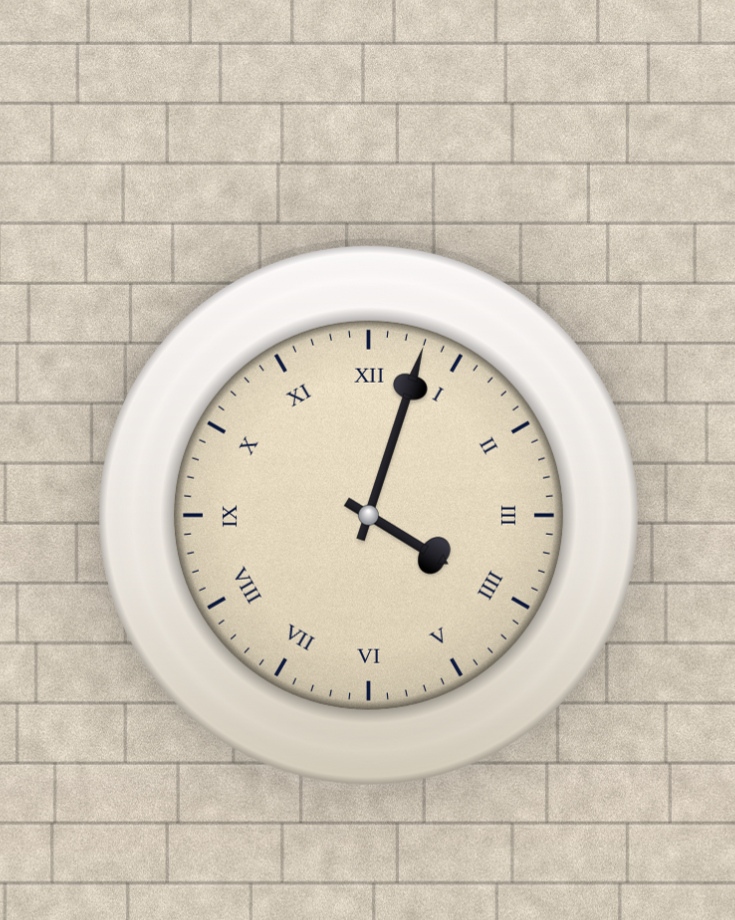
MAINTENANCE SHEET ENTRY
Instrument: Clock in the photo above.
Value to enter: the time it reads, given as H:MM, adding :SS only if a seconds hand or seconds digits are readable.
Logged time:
4:03
